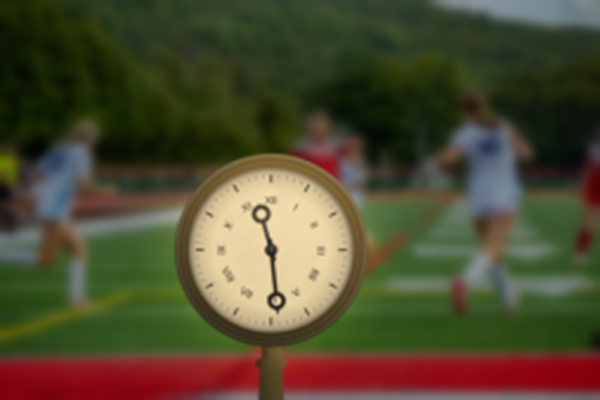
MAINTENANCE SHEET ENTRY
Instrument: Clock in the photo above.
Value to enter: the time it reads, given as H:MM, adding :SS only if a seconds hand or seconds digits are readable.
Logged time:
11:29
